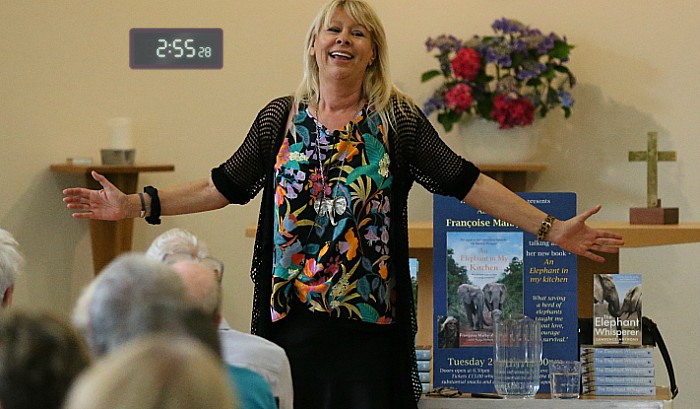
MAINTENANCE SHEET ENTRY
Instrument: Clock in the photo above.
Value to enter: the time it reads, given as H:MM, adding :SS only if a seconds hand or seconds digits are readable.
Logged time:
2:55:28
